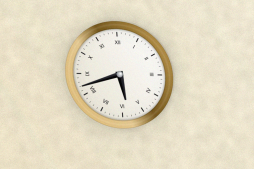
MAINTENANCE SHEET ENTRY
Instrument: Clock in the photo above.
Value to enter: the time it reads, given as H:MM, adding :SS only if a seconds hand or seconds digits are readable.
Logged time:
5:42
